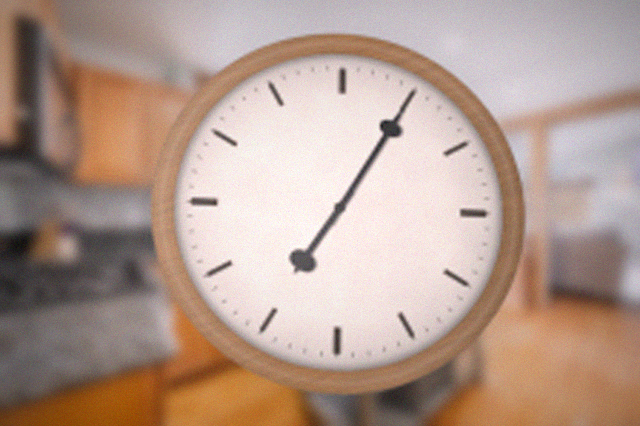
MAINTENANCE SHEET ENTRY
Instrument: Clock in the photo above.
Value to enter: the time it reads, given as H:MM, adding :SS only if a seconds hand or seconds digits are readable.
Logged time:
7:05
